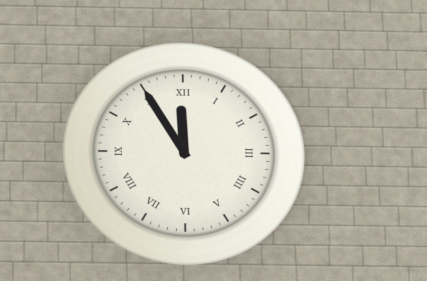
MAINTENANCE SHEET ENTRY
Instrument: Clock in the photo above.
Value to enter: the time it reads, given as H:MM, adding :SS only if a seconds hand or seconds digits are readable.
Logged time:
11:55
